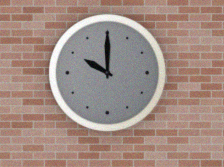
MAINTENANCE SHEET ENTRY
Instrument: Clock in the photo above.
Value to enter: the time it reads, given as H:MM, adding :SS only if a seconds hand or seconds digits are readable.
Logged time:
10:00
